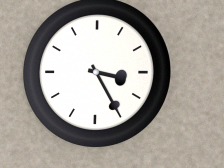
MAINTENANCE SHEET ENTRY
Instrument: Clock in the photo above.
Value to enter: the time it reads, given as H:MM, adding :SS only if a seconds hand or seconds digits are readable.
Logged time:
3:25
